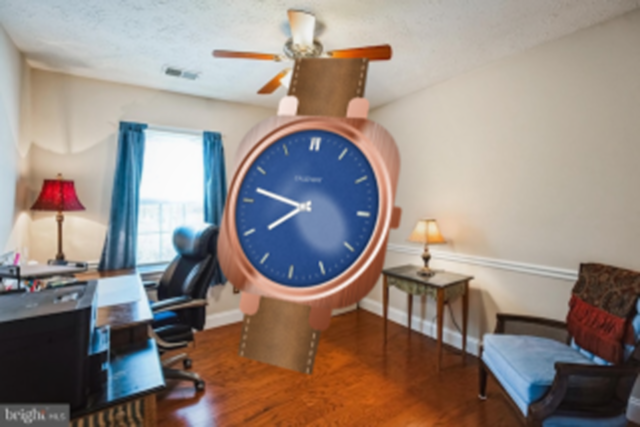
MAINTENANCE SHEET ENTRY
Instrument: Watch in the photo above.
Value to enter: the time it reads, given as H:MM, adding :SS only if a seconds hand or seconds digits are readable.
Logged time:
7:47
